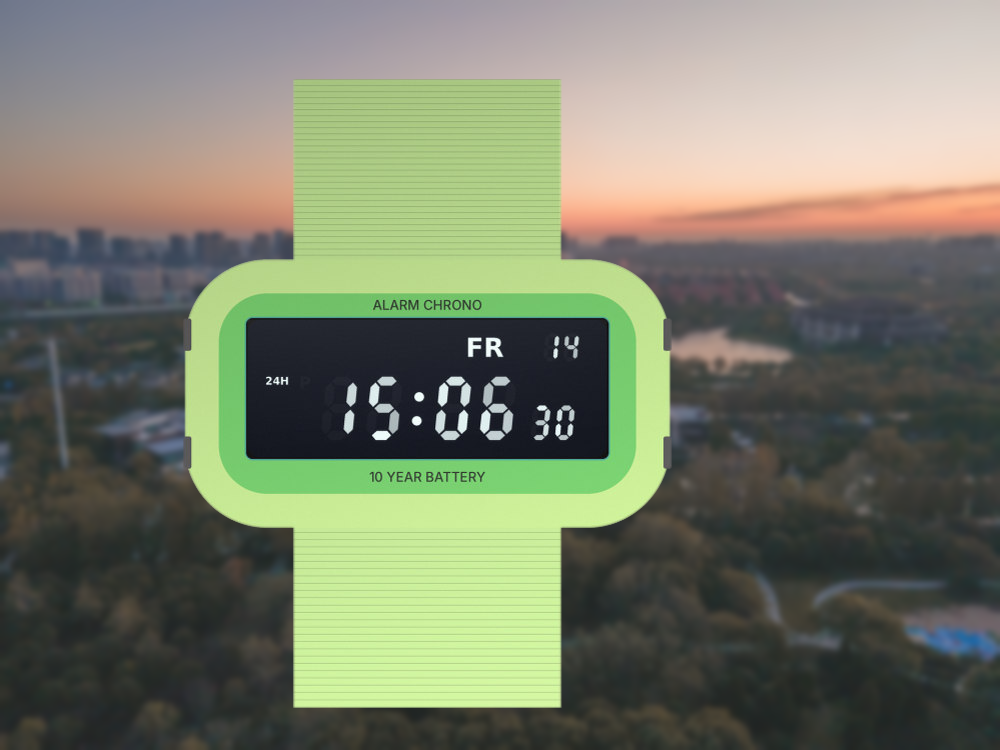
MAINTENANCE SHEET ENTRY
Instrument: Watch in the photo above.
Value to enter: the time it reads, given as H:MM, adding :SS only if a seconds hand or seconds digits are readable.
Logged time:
15:06:30
